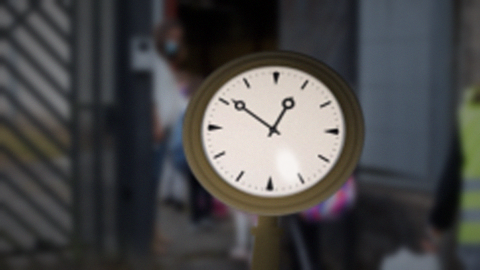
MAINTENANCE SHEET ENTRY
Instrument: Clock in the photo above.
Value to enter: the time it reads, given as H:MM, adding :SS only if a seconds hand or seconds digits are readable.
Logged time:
12:51
